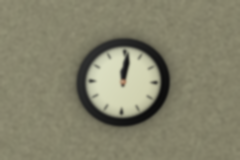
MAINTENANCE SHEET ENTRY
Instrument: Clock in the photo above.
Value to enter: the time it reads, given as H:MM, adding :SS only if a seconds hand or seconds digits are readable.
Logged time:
12:01
